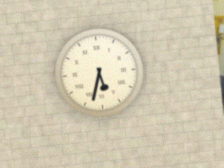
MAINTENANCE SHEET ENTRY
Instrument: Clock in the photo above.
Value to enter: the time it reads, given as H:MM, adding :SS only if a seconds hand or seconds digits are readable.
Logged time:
5:33
